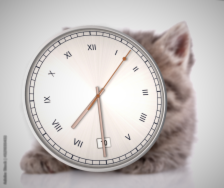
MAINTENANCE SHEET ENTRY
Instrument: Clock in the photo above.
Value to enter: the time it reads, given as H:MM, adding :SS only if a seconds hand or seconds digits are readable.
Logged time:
7:30:07
